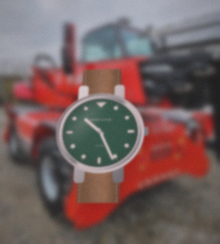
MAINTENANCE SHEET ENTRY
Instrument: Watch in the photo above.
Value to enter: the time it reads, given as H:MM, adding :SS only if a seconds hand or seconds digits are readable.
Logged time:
10:26
